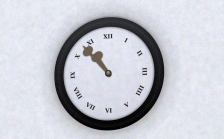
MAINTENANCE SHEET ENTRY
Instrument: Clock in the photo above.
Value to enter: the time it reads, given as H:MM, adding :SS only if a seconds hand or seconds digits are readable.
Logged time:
10:53
